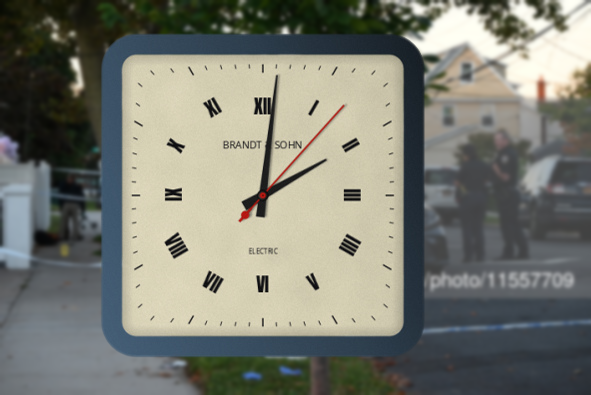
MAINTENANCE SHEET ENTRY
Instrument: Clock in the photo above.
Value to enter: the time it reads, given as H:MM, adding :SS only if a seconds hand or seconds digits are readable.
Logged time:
2:01:07
